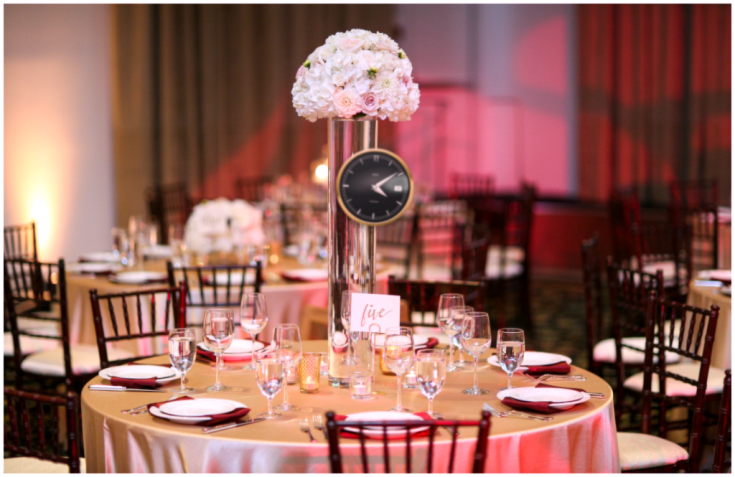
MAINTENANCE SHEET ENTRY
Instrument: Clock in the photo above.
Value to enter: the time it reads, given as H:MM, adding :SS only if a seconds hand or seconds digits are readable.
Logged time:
4:09
